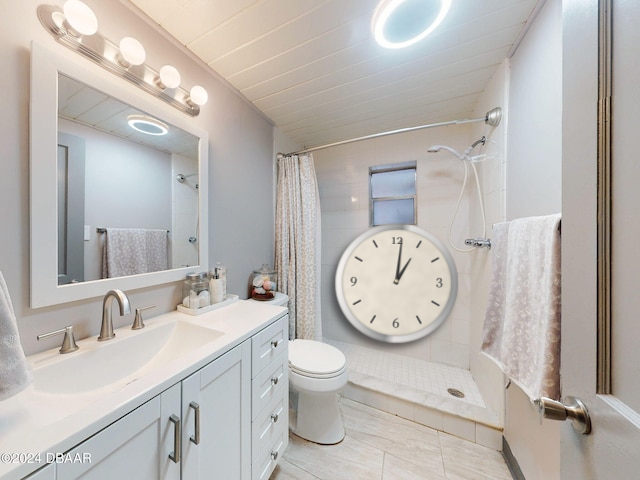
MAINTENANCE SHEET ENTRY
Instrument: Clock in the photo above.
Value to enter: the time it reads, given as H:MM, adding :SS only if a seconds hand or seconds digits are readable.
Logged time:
1:01
